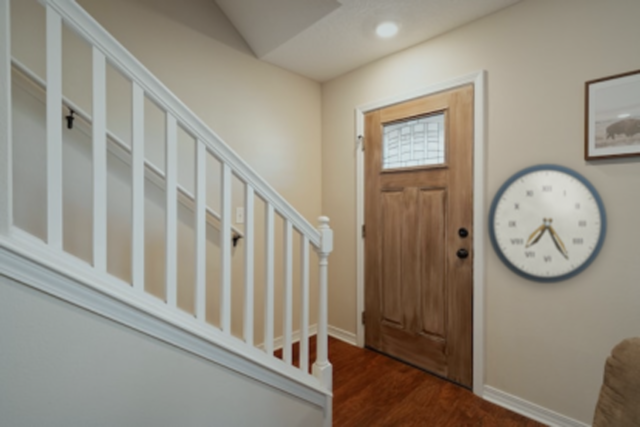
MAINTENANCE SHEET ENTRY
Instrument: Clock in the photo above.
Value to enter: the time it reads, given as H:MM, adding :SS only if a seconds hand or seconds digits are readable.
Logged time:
7:25
